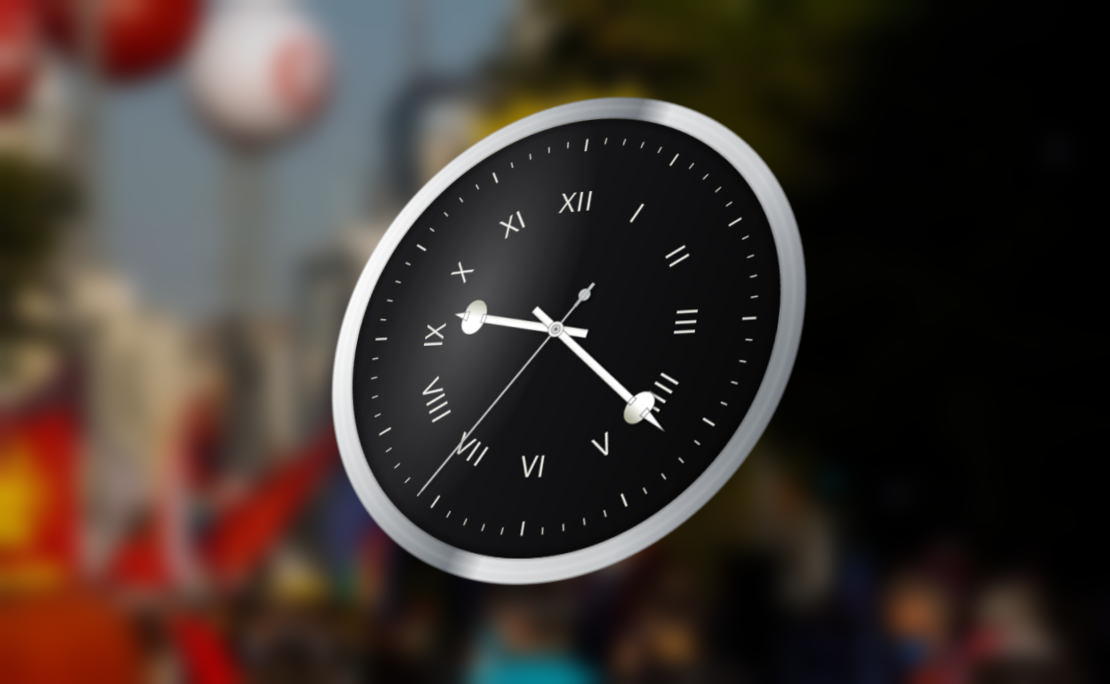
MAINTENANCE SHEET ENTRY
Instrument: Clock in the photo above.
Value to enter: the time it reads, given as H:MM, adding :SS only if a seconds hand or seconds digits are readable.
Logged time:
9:21:36
